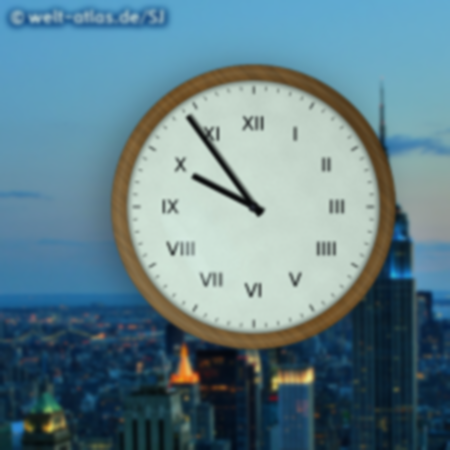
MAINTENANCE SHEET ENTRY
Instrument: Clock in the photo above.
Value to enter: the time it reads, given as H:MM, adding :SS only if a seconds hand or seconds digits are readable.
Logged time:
9:54
